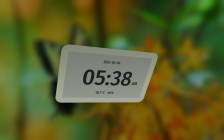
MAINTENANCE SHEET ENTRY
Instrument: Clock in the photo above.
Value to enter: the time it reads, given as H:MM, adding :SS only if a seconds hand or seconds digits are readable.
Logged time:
5:38
